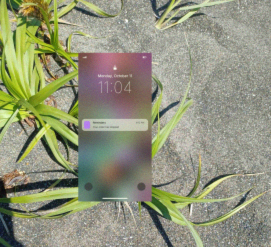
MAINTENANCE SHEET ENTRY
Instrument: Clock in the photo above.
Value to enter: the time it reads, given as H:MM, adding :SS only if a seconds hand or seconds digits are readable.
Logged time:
11:04
